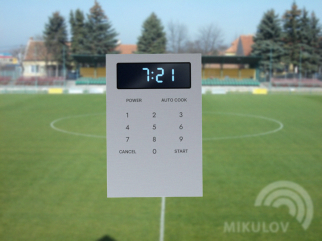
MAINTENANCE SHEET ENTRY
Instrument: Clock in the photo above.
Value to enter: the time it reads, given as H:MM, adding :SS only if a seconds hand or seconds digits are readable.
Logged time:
7:21
